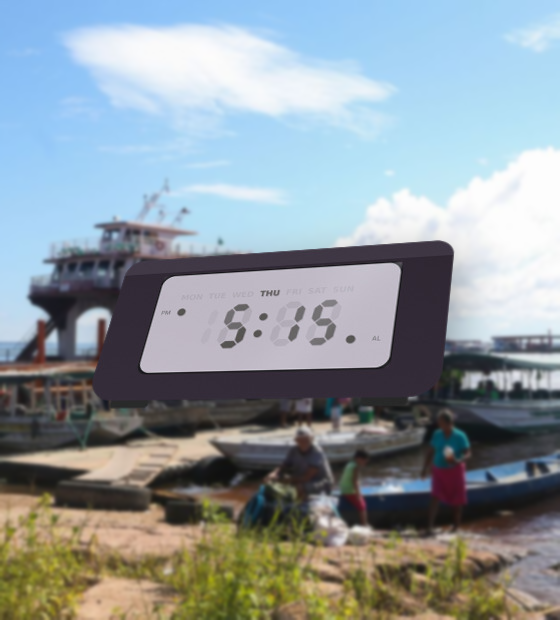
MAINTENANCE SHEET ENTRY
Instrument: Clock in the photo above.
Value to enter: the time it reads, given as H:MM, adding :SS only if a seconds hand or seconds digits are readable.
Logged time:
5:15
